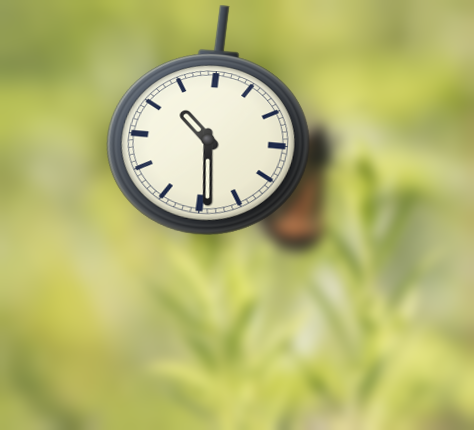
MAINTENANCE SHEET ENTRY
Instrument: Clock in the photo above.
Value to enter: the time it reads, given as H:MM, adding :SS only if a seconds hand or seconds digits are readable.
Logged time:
10:29
